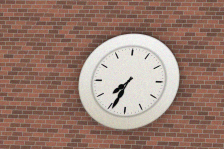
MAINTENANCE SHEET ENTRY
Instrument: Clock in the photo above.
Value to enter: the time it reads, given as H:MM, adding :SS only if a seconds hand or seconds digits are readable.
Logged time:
7:34
